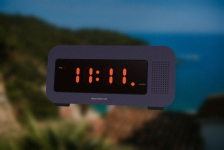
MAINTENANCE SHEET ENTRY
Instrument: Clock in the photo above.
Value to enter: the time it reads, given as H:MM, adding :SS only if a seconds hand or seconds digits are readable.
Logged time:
11:11
